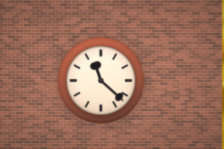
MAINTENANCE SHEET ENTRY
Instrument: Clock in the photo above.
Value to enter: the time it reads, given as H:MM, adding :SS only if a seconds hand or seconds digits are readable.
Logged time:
11:22
